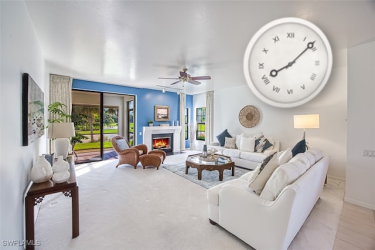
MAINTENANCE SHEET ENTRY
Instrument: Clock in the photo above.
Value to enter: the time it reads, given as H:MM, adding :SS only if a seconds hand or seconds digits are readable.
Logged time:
8:08
